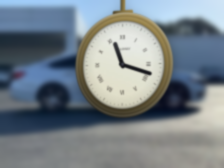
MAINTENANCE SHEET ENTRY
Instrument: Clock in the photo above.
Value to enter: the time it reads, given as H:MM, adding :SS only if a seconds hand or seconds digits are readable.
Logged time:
11:18
